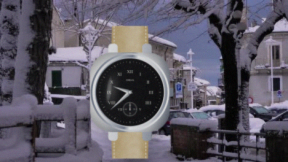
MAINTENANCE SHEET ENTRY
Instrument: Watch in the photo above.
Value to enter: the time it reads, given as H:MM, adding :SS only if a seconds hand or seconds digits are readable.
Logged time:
9:38
